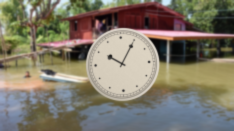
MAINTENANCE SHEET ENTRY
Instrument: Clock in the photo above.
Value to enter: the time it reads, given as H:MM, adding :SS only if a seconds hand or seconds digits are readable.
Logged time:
10:05
